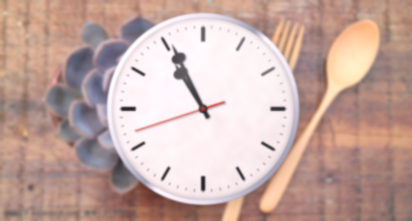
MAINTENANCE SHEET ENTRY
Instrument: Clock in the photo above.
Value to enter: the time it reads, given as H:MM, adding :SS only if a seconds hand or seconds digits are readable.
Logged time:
10:55:42
